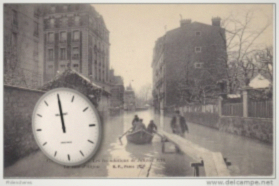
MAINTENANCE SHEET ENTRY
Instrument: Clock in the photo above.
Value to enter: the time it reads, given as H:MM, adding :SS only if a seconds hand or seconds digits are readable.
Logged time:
12:00
